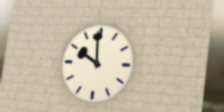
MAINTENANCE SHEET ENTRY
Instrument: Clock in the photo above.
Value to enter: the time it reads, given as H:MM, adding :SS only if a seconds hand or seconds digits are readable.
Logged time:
9:59
